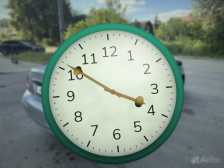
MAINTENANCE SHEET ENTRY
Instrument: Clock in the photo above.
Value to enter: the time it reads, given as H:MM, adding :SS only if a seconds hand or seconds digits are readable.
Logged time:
3:51
